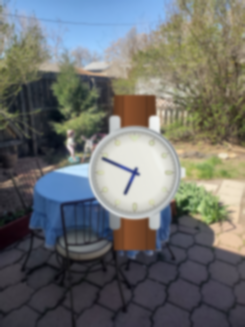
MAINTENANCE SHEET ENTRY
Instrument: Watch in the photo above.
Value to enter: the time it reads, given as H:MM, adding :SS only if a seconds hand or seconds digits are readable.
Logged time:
6:49
